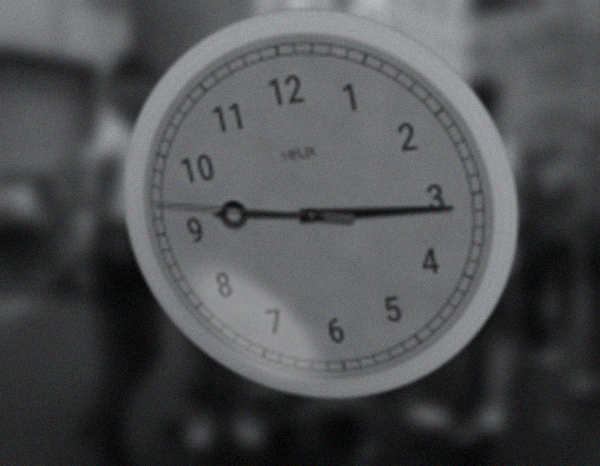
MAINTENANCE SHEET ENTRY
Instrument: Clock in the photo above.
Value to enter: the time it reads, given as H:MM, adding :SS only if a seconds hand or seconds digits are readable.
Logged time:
9:15:47
